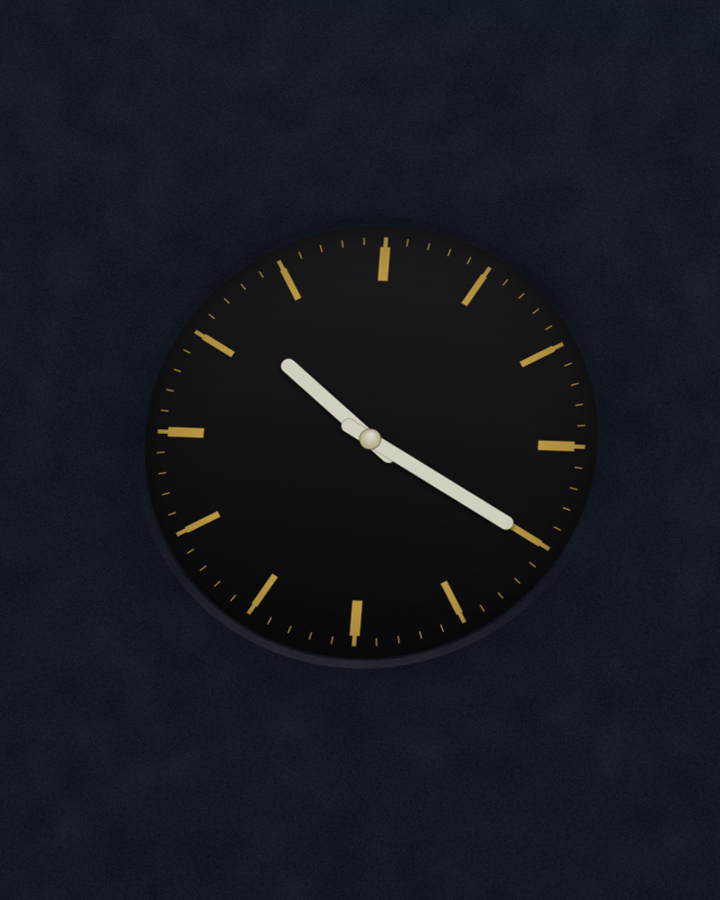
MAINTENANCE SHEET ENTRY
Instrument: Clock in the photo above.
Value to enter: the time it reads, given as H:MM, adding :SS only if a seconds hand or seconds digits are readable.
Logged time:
10:20
